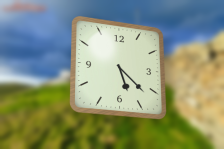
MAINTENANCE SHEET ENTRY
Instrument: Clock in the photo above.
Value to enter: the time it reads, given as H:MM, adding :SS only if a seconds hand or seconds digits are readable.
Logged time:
5:22
